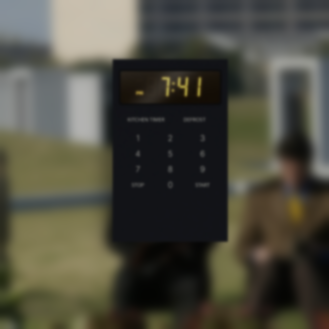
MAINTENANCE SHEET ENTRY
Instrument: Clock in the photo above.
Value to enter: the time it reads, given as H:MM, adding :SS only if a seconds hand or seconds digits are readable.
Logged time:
7:41
